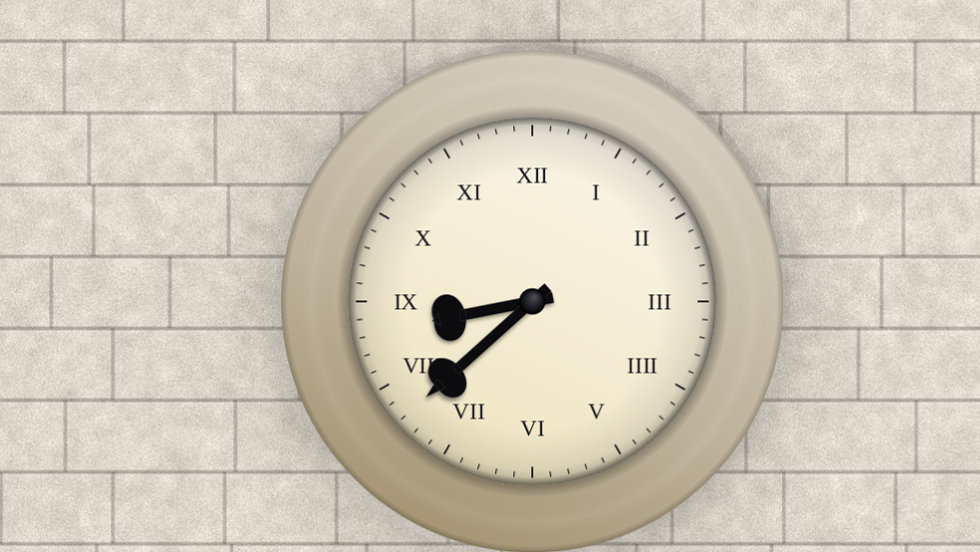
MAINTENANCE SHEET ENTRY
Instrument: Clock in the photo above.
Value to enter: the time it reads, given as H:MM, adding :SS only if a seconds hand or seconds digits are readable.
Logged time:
8:38
